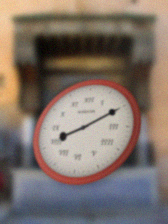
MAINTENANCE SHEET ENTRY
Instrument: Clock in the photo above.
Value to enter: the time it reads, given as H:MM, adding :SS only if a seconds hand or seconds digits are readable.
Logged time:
8:10
